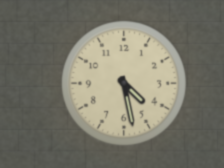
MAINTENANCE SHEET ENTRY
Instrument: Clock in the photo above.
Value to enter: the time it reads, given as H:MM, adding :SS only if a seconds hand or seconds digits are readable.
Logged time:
4:28
